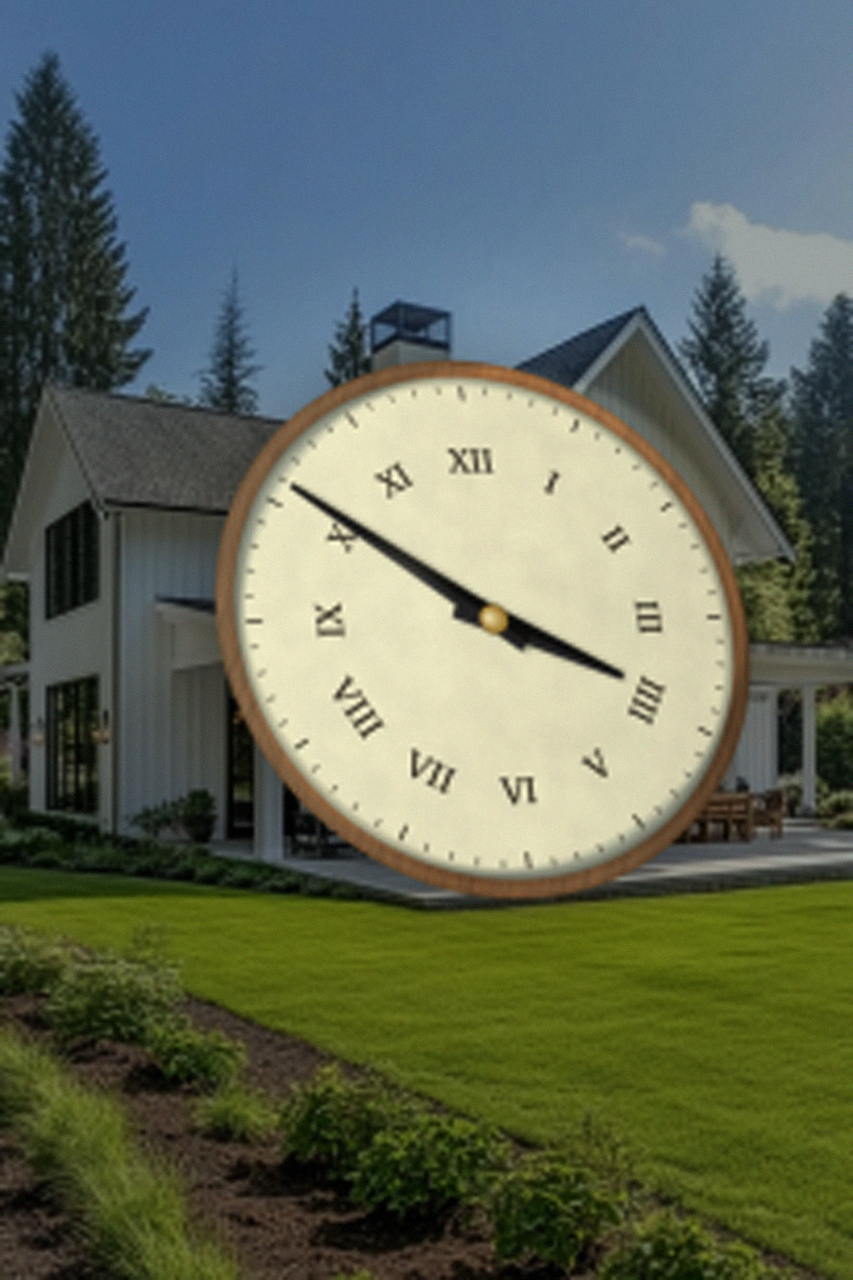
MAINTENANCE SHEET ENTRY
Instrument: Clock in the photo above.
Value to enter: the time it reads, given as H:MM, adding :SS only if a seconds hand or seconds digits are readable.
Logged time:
3:51
